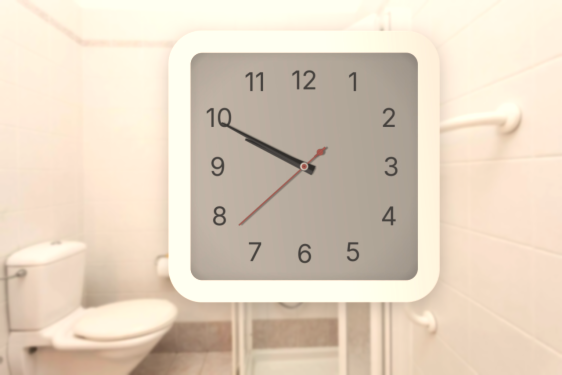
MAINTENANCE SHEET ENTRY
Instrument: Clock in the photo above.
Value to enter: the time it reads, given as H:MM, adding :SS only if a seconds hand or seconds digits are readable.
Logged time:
9:49:38
